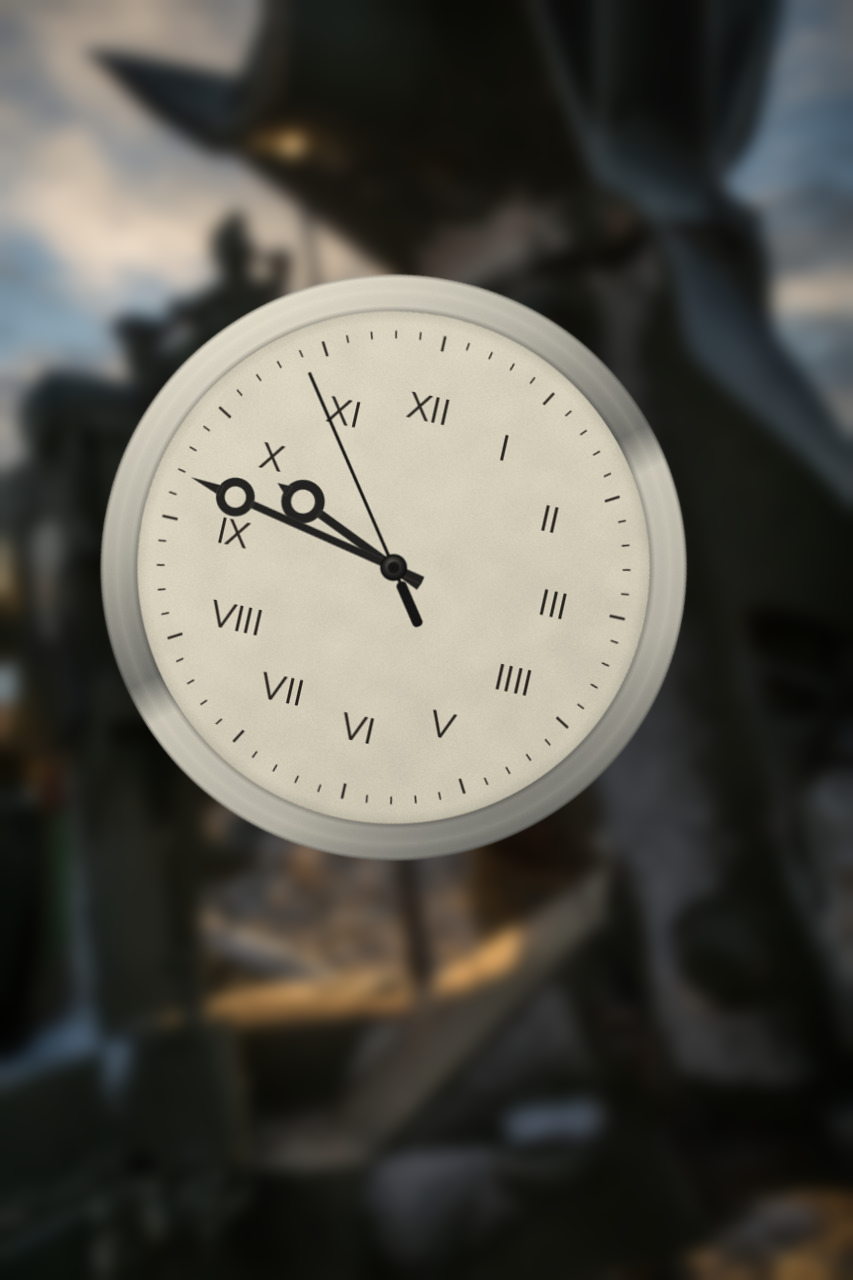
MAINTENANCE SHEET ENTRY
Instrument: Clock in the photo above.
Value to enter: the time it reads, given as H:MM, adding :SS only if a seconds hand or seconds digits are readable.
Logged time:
9:46:54
